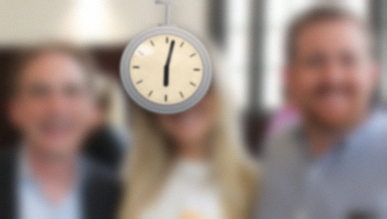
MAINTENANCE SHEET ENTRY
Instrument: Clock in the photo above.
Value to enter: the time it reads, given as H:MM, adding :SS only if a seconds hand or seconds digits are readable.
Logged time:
6:02
